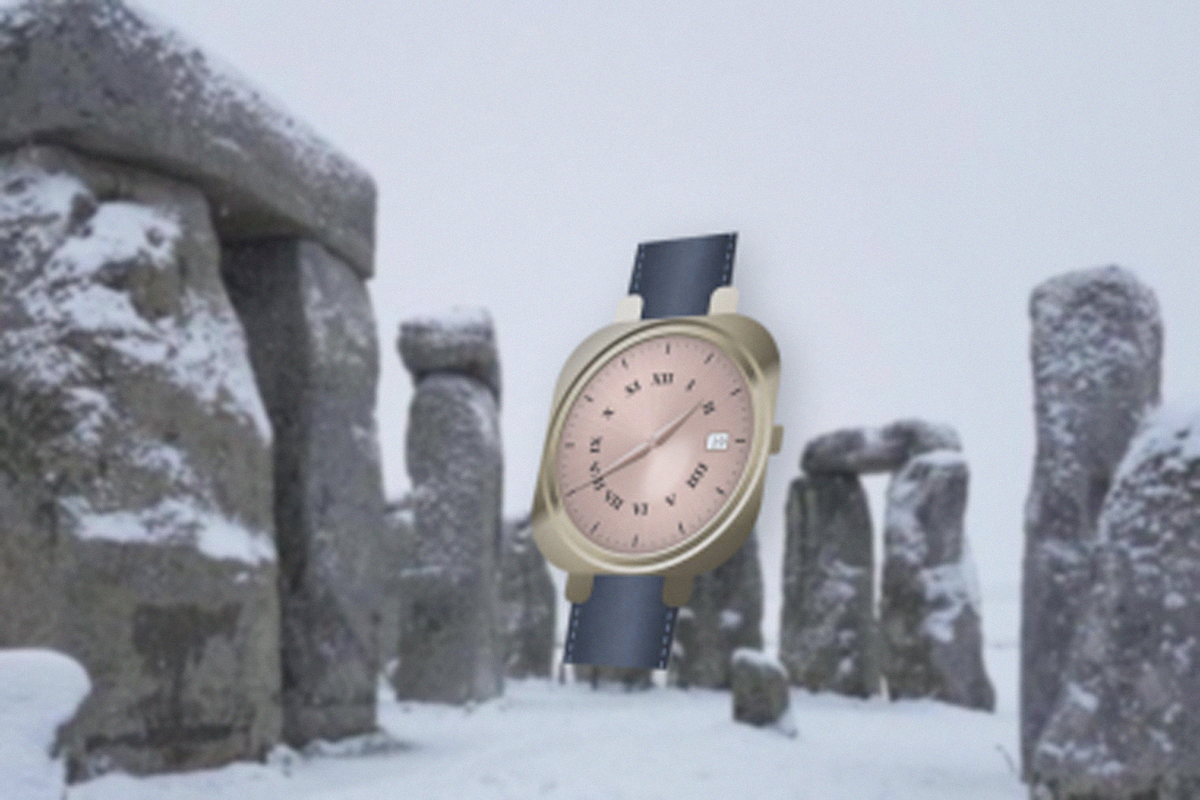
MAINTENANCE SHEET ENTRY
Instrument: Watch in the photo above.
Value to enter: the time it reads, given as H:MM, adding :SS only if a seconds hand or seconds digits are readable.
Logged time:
1:40
